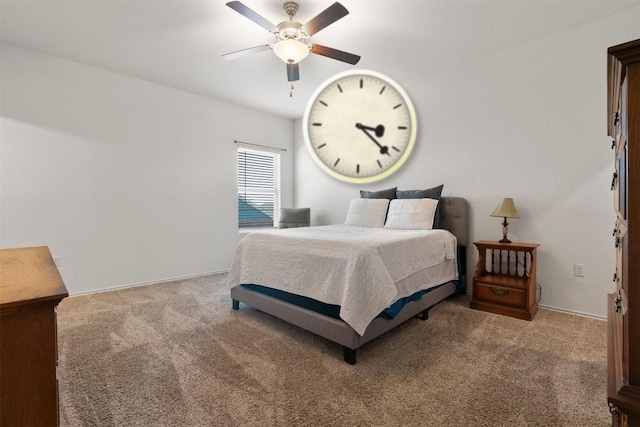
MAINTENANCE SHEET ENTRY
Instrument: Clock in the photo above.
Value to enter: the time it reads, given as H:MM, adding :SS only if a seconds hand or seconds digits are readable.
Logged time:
3:22
